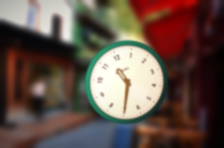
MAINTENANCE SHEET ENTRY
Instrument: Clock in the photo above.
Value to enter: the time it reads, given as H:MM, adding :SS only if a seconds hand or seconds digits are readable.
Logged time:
11:35
